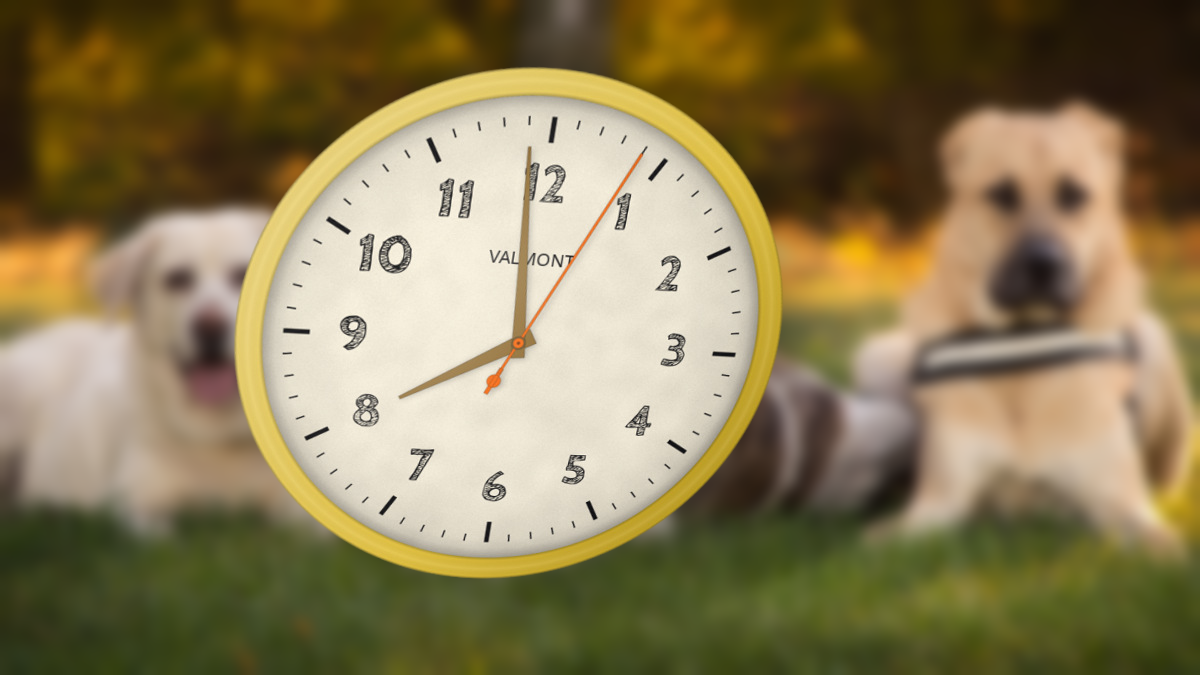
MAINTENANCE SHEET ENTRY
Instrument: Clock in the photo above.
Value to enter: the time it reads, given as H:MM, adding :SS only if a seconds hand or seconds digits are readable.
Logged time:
7:59:04
